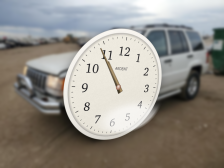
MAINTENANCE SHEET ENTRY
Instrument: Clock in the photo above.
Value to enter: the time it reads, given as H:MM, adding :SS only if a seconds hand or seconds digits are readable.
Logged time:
10:54
